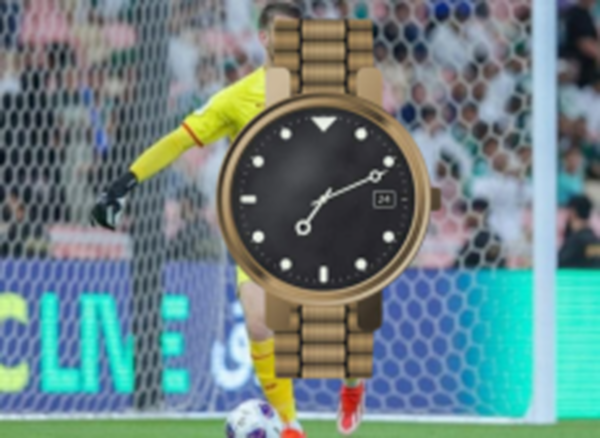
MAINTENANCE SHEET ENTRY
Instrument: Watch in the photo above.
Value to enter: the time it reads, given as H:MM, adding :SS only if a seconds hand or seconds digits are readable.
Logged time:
7:11
